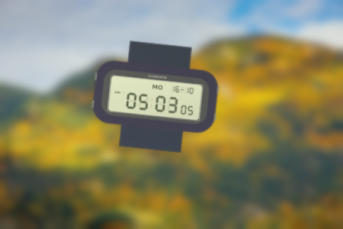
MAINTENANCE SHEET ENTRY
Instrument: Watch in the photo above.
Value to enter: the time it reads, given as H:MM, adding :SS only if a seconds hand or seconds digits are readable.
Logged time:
5:03:05
